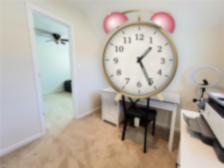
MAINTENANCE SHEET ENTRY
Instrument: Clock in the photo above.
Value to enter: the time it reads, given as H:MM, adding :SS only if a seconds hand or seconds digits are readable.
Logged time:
1:26
